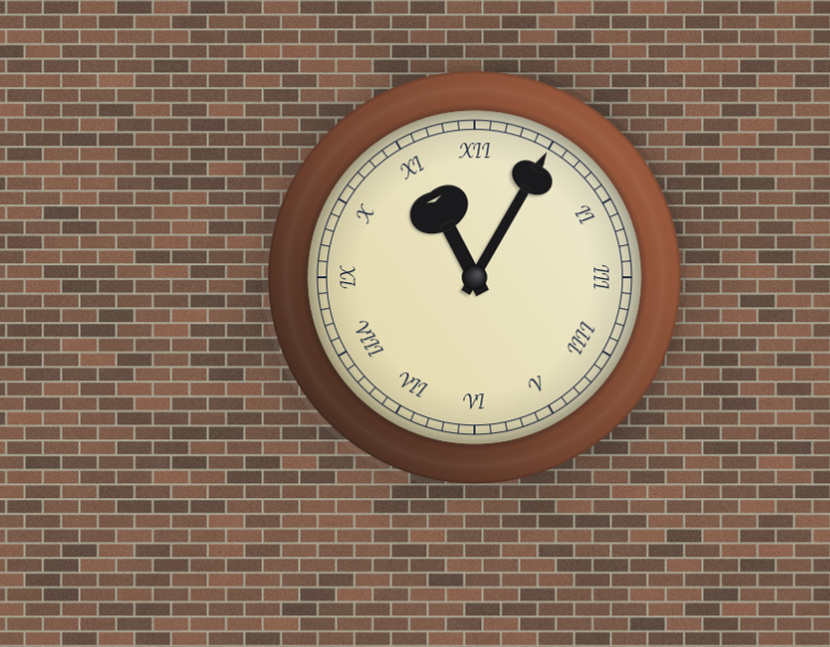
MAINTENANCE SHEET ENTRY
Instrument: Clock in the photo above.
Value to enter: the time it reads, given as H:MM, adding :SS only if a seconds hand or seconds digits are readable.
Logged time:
11:05
